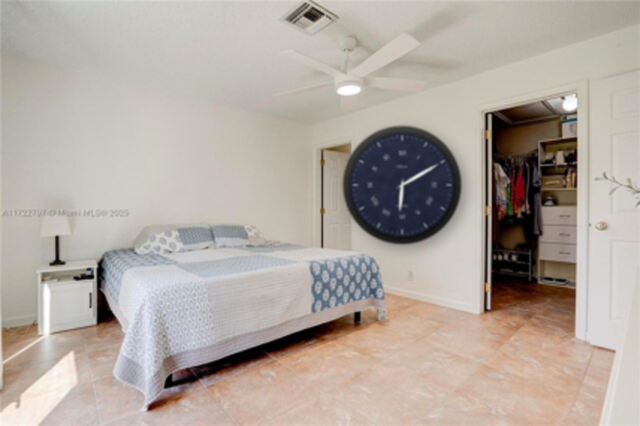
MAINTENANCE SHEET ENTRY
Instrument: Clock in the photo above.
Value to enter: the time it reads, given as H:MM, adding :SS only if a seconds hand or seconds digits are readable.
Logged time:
6:10
